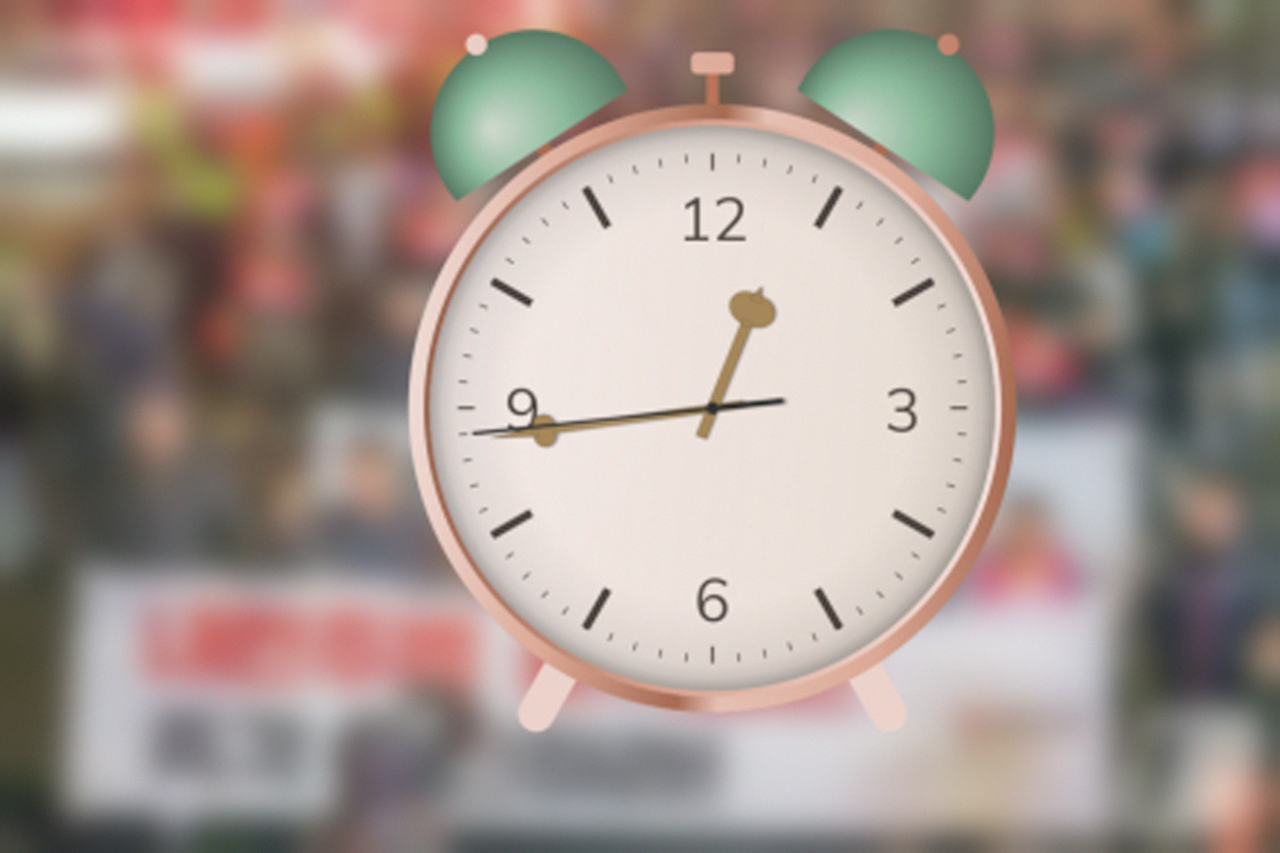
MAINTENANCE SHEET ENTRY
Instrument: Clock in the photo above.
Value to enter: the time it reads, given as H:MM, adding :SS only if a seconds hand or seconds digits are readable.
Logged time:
12:43:44
